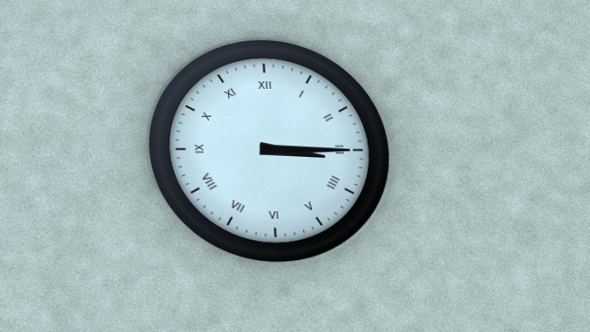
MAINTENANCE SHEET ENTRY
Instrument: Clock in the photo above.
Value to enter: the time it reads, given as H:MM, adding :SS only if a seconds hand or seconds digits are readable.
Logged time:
3:15
